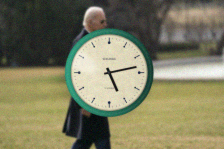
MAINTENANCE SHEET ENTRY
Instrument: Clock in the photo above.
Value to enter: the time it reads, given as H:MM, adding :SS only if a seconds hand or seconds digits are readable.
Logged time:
5:13
